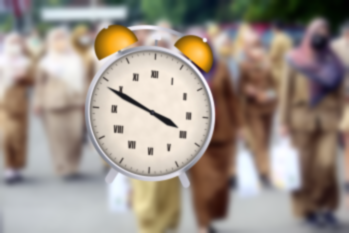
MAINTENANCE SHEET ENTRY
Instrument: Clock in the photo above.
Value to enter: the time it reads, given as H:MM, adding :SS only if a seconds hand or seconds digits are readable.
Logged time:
3:49
